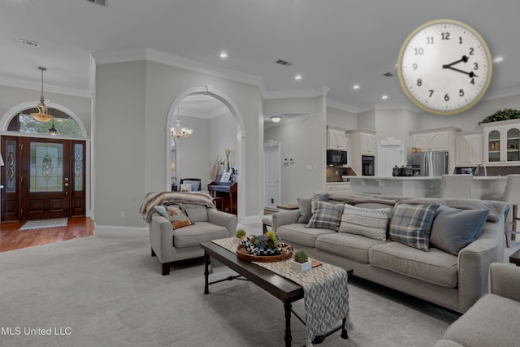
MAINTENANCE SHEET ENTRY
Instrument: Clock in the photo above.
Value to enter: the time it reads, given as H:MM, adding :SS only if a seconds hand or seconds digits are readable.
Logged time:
2:18
